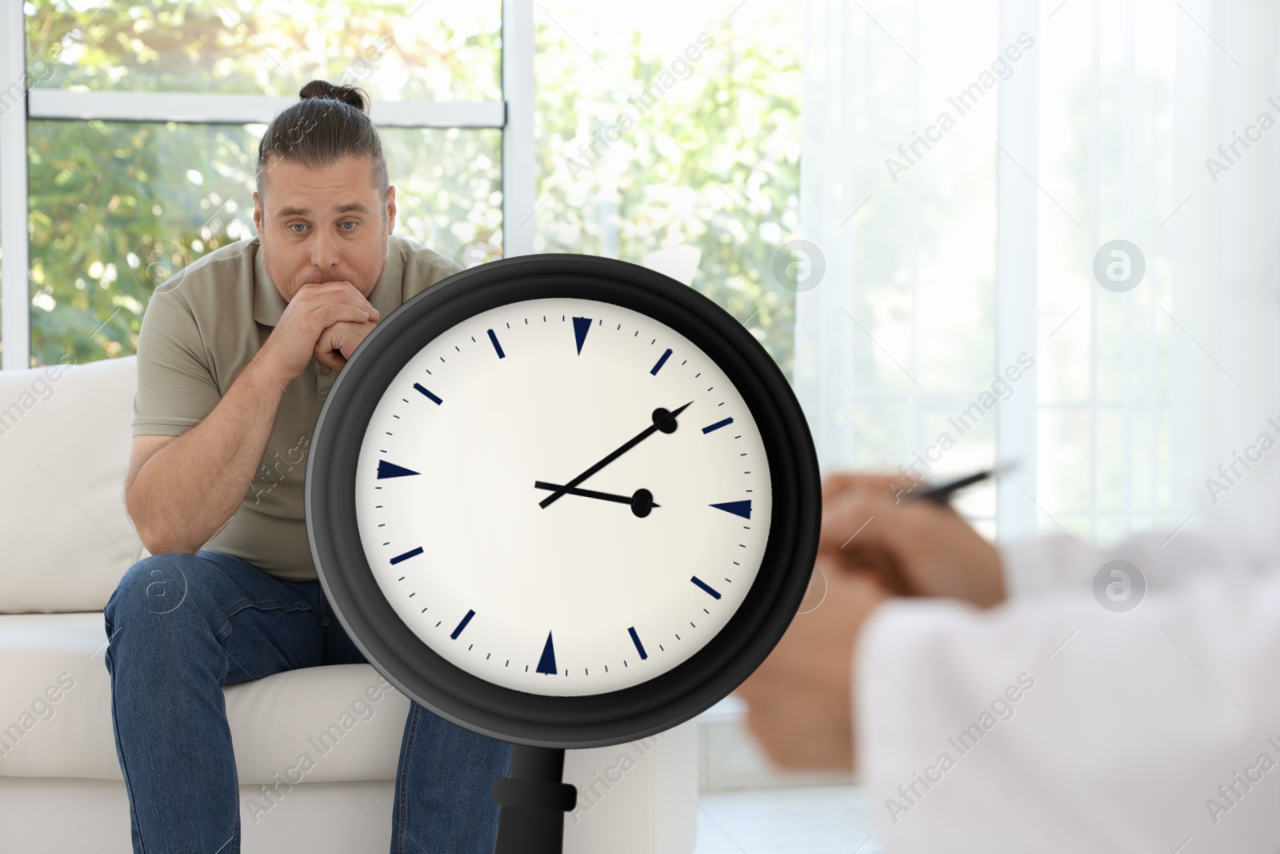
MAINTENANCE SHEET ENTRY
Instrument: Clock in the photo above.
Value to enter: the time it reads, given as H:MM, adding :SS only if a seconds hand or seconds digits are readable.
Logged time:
3:08
